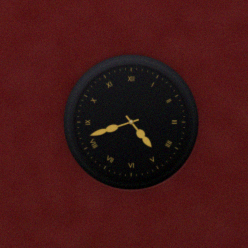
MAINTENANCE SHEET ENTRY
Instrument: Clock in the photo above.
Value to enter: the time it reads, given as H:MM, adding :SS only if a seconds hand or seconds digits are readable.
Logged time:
4:42
